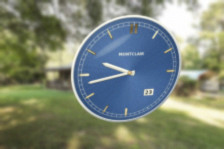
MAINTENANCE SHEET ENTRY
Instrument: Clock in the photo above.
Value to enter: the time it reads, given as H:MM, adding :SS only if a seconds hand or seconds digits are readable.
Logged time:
9:43
